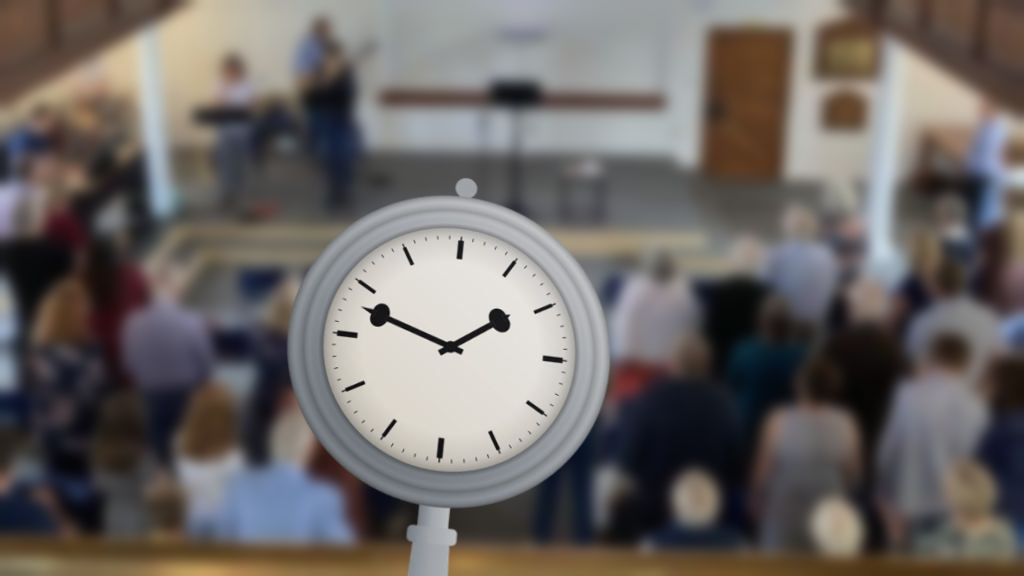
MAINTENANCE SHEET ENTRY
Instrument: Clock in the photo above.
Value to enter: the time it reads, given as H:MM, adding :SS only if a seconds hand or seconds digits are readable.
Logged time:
1:48
